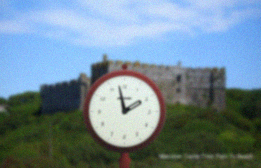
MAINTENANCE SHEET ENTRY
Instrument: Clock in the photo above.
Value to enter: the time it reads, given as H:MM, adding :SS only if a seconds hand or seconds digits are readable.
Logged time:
1:58
